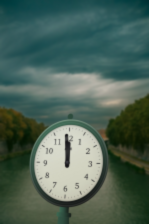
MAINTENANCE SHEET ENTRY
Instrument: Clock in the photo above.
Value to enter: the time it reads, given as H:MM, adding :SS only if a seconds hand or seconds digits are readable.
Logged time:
11:59
